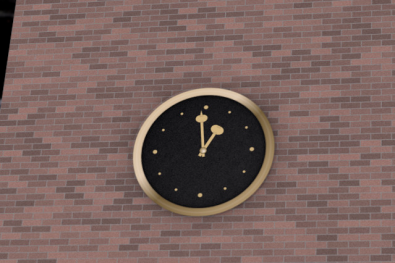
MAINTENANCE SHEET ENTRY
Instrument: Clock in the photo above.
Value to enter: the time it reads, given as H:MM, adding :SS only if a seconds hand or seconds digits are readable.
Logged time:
12:59
